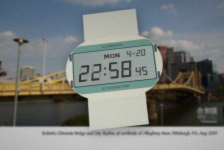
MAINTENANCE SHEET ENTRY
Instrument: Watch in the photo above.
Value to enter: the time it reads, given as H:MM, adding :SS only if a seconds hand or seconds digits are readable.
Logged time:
22:58
